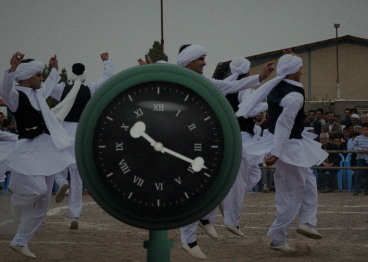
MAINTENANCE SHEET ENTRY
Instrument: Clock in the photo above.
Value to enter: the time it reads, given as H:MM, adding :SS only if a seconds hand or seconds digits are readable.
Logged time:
10:19
